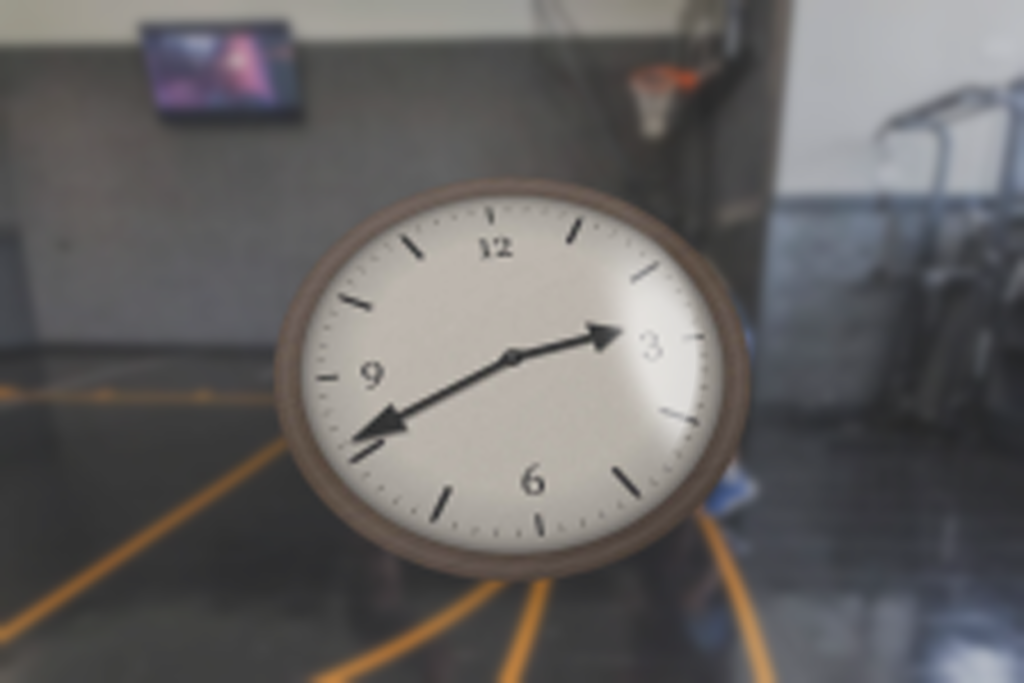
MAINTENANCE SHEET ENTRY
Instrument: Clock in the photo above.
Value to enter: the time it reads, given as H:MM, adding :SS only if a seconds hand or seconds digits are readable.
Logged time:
2:41
